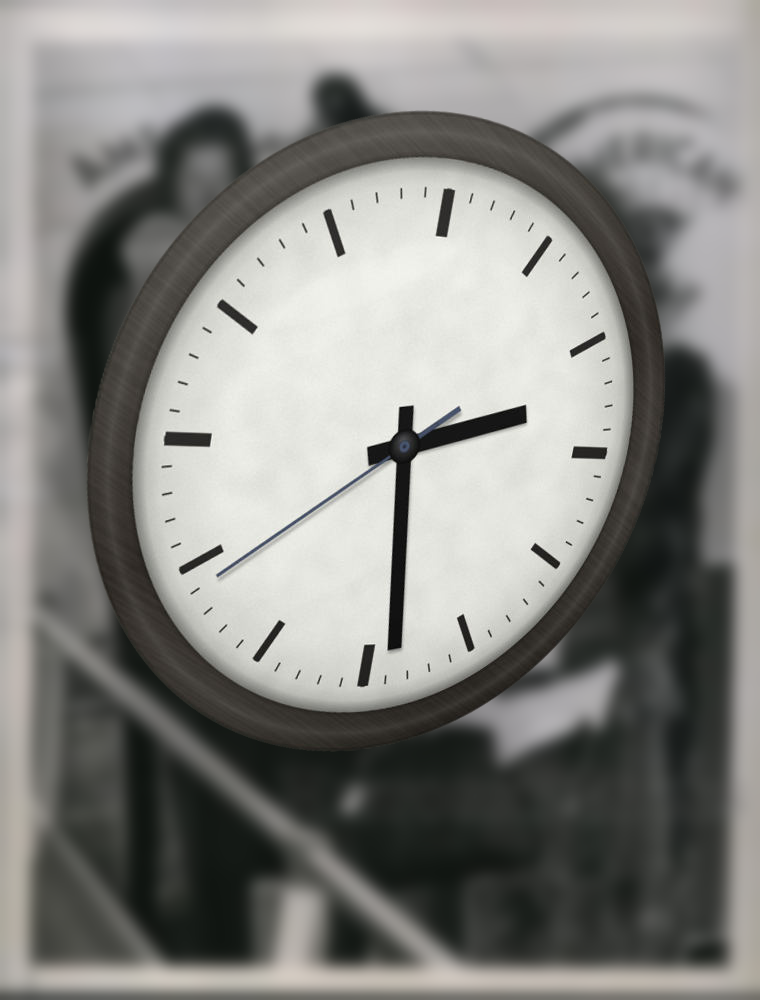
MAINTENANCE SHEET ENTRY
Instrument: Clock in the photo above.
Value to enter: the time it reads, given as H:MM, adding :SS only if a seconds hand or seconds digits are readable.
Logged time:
2:28:39
